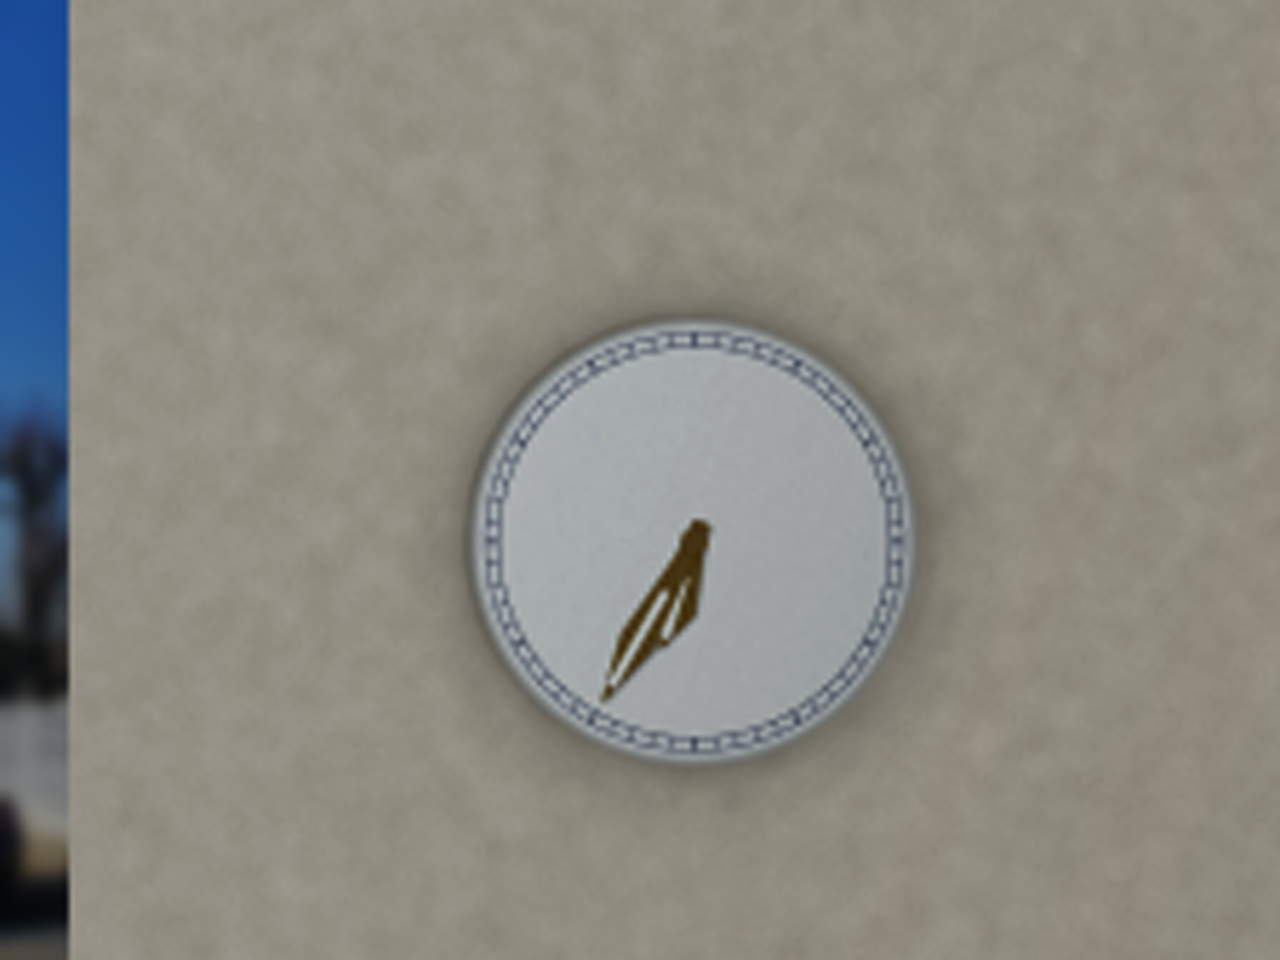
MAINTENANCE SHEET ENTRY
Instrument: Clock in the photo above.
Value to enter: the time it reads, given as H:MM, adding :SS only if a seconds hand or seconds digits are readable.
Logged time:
6:35
